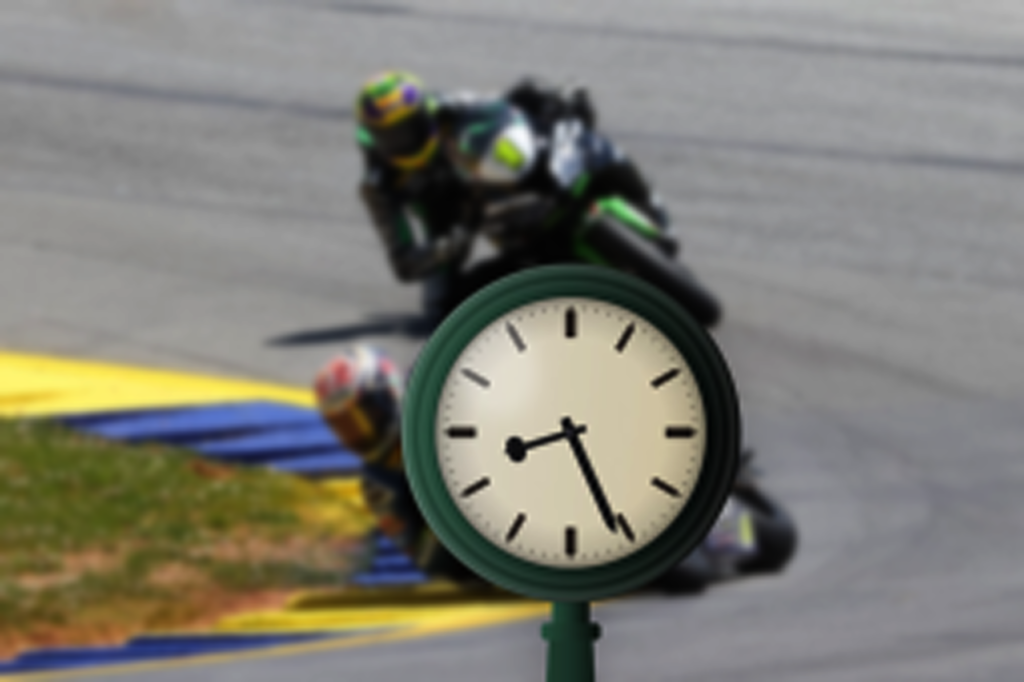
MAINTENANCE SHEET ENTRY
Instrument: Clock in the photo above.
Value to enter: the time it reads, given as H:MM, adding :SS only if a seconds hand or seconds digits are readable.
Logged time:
8:26
